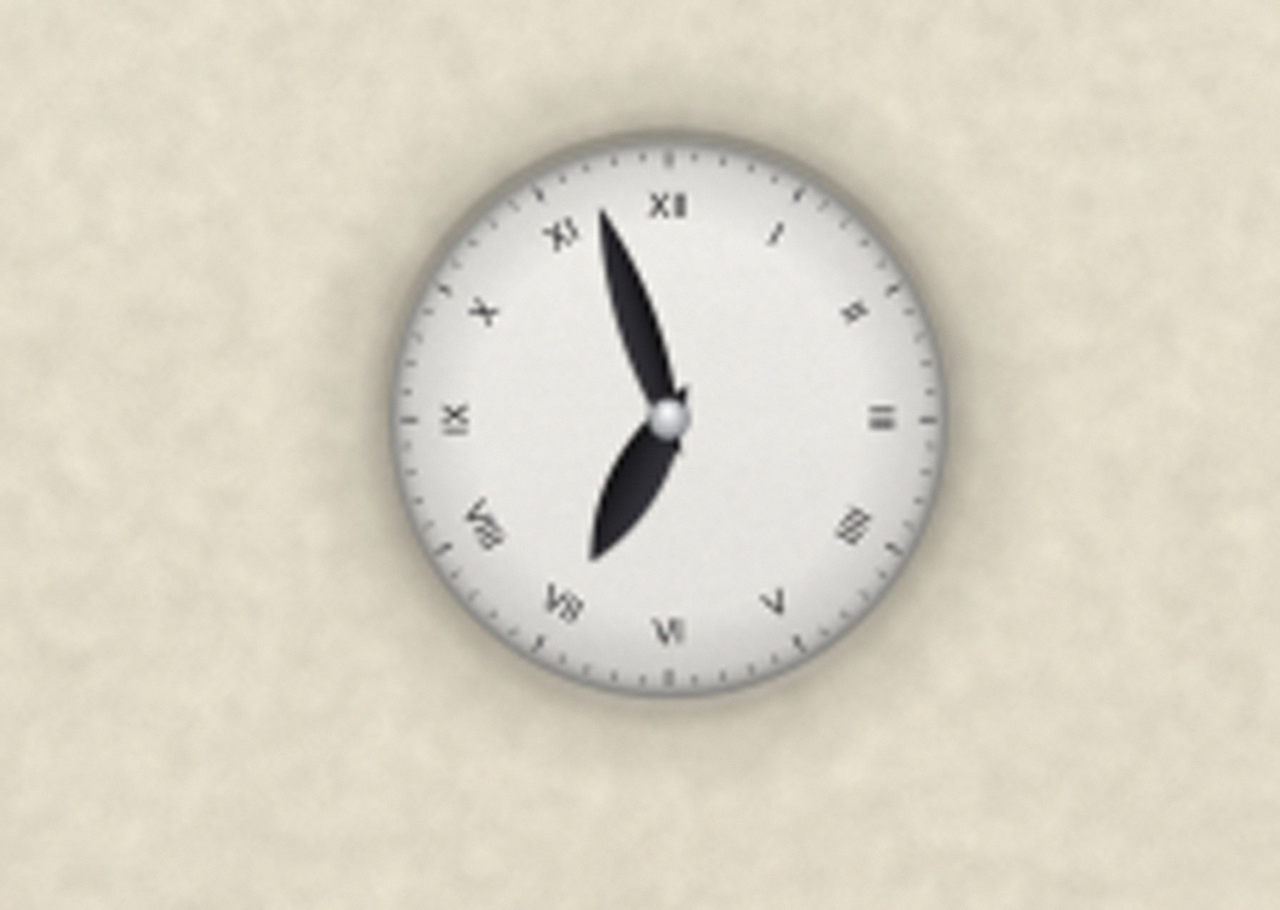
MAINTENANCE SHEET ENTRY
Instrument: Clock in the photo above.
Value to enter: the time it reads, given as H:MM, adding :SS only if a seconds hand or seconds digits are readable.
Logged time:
6:57
